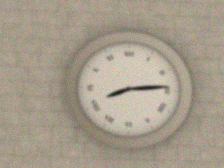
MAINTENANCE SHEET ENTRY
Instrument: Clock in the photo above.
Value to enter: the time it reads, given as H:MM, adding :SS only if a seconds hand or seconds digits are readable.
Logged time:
8:14
